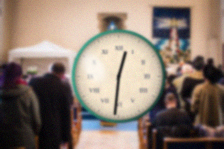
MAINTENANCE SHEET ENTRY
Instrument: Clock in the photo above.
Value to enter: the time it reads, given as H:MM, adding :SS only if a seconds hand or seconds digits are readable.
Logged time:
12:31
